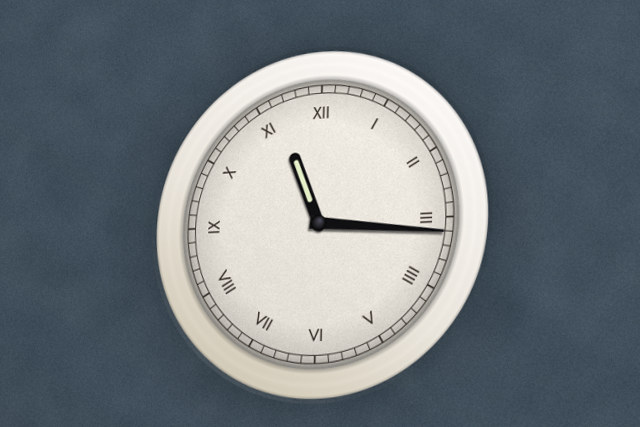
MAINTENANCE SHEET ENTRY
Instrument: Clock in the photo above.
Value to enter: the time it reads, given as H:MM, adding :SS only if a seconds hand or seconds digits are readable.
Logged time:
11:16
